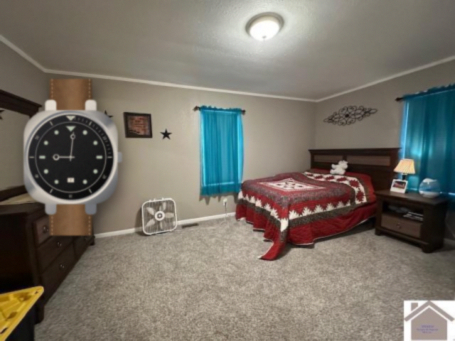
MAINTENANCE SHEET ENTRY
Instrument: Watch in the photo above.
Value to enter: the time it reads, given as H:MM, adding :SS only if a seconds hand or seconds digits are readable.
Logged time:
9:01
